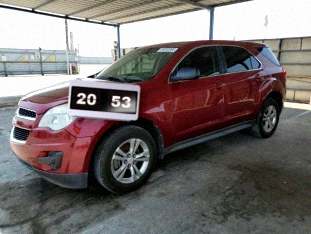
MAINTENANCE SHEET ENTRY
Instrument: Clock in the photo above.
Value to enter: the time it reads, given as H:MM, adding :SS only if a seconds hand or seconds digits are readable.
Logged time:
20:53
